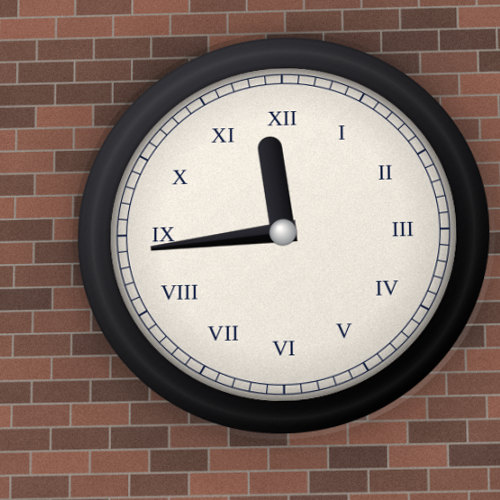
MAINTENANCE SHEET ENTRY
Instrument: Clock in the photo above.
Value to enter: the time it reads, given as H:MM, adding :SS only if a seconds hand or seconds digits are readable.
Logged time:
11:44
